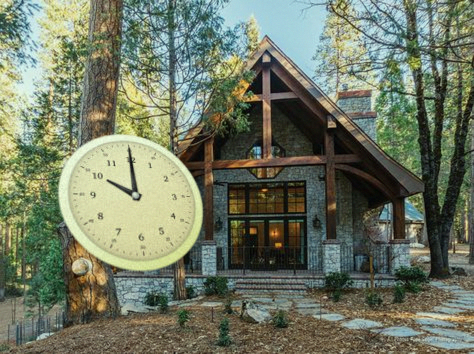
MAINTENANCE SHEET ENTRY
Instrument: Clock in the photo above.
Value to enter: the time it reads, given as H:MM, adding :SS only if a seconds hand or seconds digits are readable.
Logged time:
10:00
